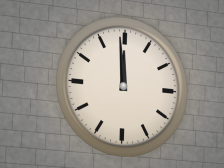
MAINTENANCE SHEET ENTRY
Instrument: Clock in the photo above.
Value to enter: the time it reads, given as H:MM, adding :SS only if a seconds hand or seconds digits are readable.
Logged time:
11:59
